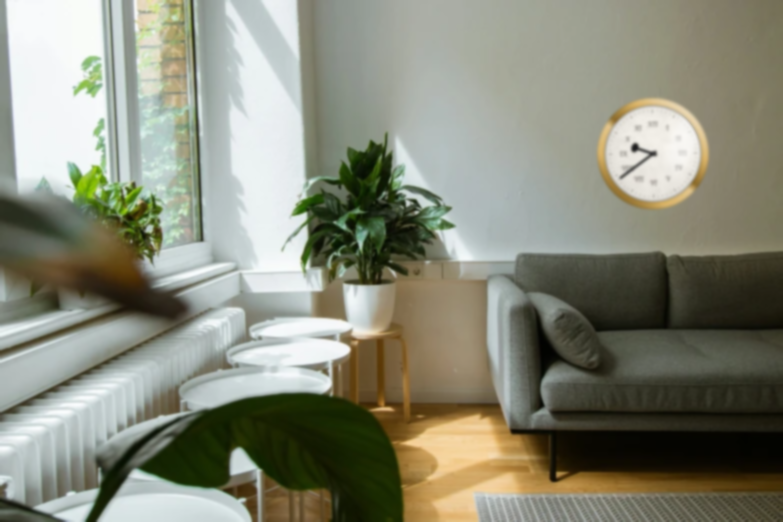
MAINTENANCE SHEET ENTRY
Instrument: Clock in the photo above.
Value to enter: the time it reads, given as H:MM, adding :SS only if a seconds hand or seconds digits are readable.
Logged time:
9:39
